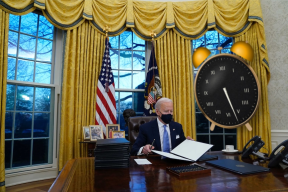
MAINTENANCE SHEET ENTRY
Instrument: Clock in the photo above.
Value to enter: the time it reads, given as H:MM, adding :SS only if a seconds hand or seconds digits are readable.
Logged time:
5:27
